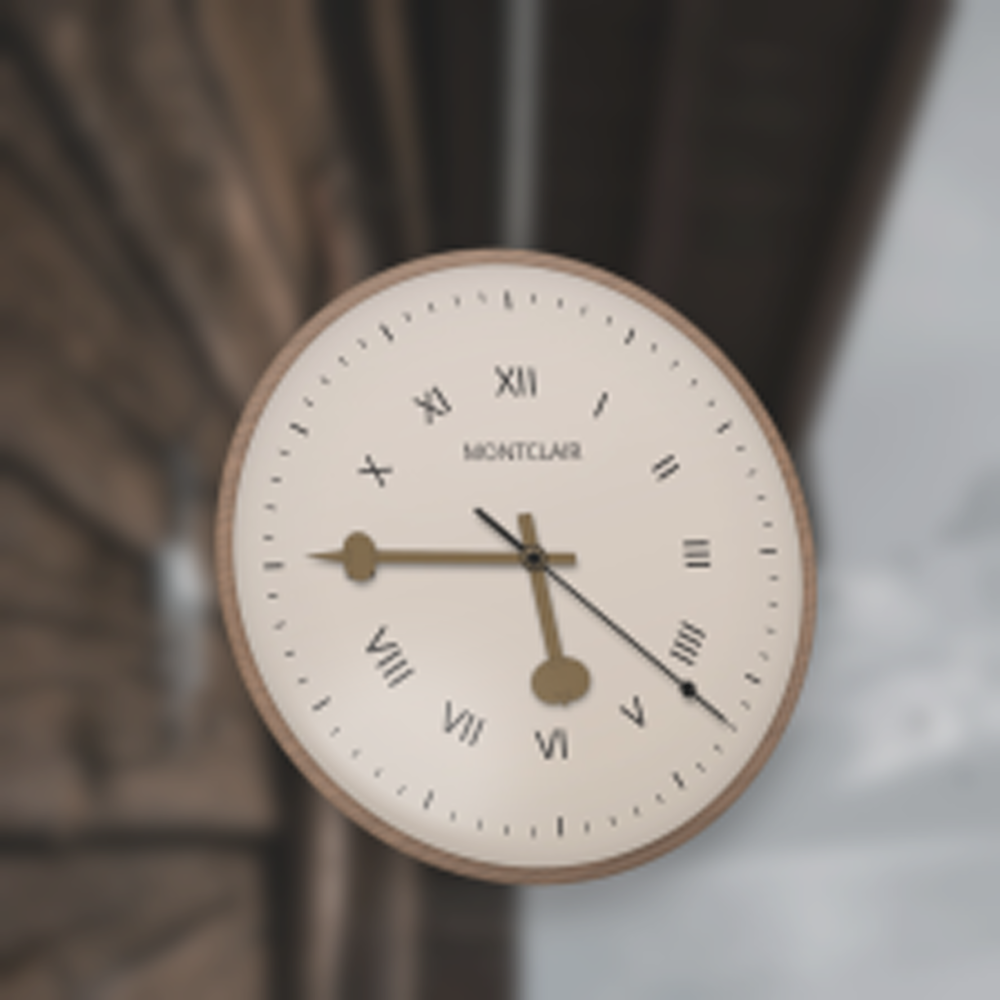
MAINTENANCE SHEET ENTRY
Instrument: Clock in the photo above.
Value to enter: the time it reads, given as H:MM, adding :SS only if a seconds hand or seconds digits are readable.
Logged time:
5:45:22
